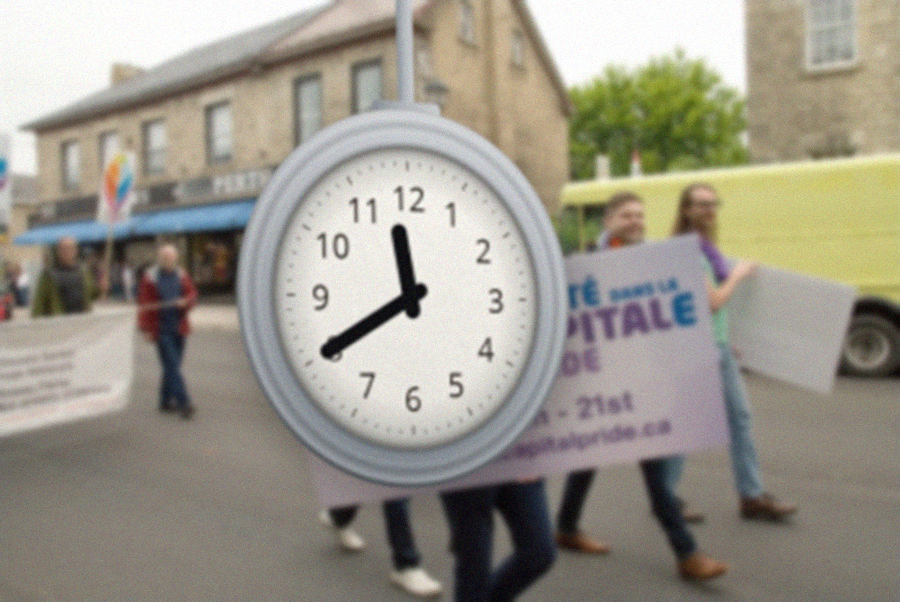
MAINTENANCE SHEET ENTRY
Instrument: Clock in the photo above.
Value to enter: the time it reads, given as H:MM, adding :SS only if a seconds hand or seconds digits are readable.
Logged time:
11:40
